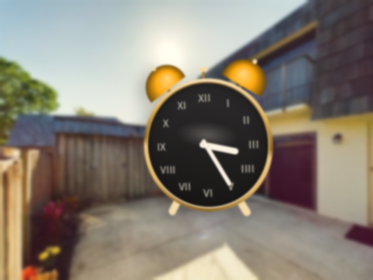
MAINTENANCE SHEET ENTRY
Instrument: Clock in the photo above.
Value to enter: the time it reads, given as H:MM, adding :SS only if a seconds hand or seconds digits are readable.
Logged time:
3:25
